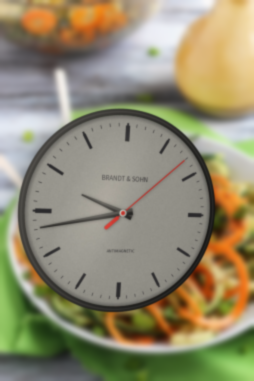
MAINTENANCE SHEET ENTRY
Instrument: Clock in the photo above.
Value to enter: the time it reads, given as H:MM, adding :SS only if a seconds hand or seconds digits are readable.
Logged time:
9:43:08
